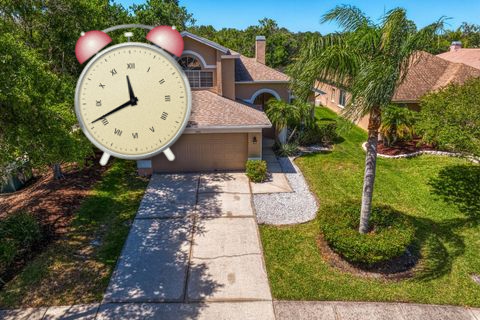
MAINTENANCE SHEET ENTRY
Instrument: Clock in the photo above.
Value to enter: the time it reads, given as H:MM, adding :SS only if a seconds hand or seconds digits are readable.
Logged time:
11:41
